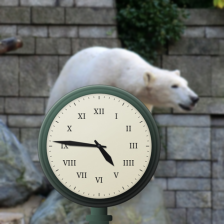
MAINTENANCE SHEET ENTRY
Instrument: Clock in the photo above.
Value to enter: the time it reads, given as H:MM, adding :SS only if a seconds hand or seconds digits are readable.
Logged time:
4:46
